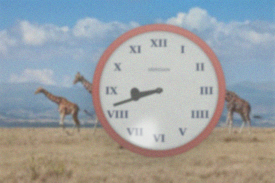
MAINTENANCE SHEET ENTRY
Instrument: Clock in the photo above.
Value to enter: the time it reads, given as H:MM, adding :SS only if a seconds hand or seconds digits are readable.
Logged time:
8:42
